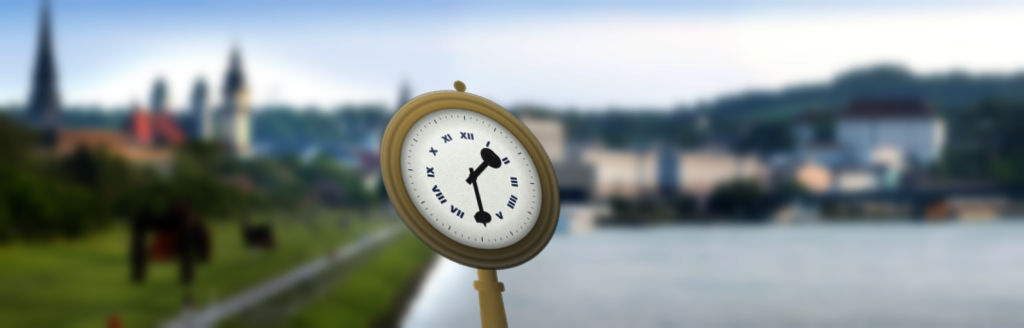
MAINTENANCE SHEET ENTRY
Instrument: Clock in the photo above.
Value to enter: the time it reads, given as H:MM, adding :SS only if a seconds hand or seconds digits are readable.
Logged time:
1:29
